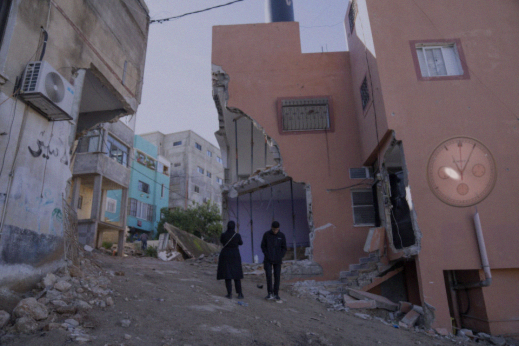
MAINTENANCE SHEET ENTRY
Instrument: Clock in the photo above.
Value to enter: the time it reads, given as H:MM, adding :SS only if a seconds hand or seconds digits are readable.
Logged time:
11:05
